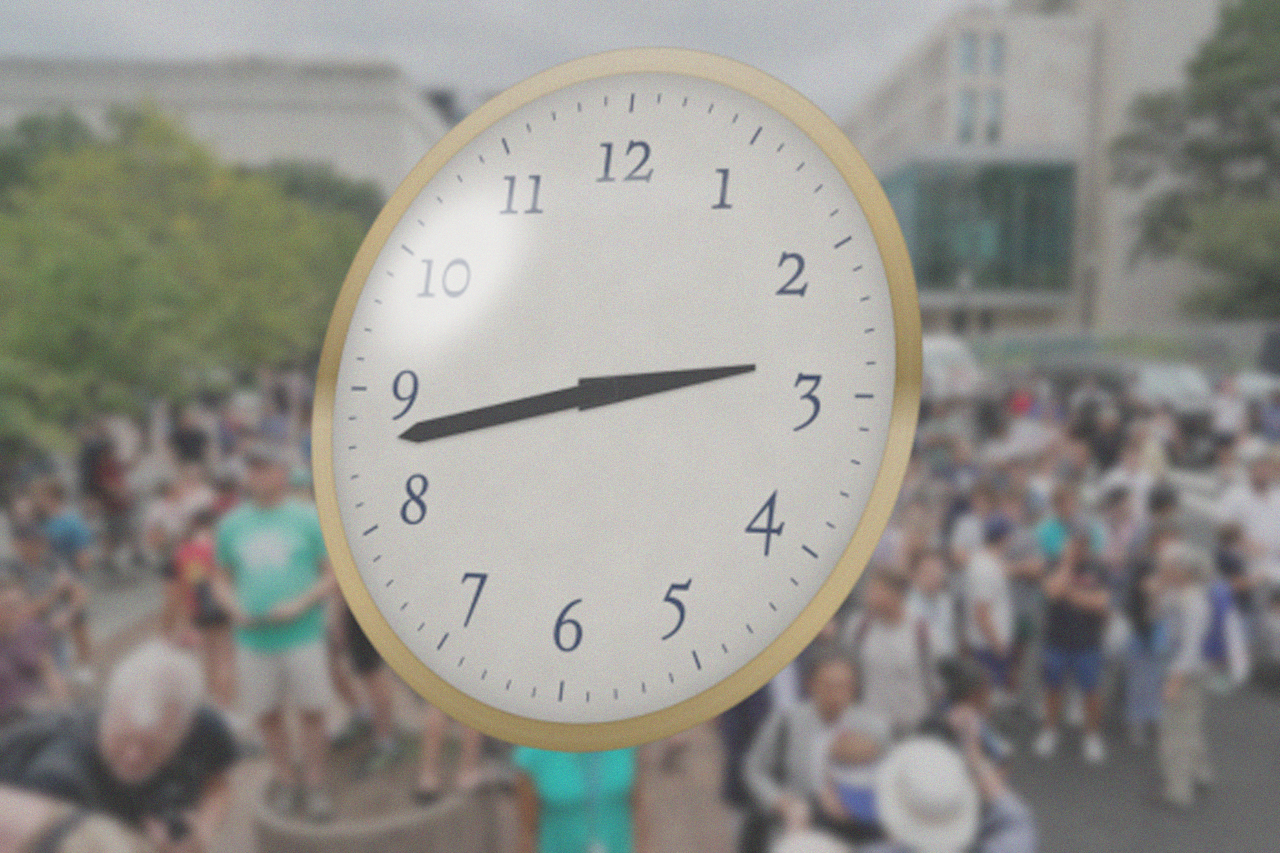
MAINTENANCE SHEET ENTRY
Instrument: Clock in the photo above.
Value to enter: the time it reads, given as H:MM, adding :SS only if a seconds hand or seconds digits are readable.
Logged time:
2:43
